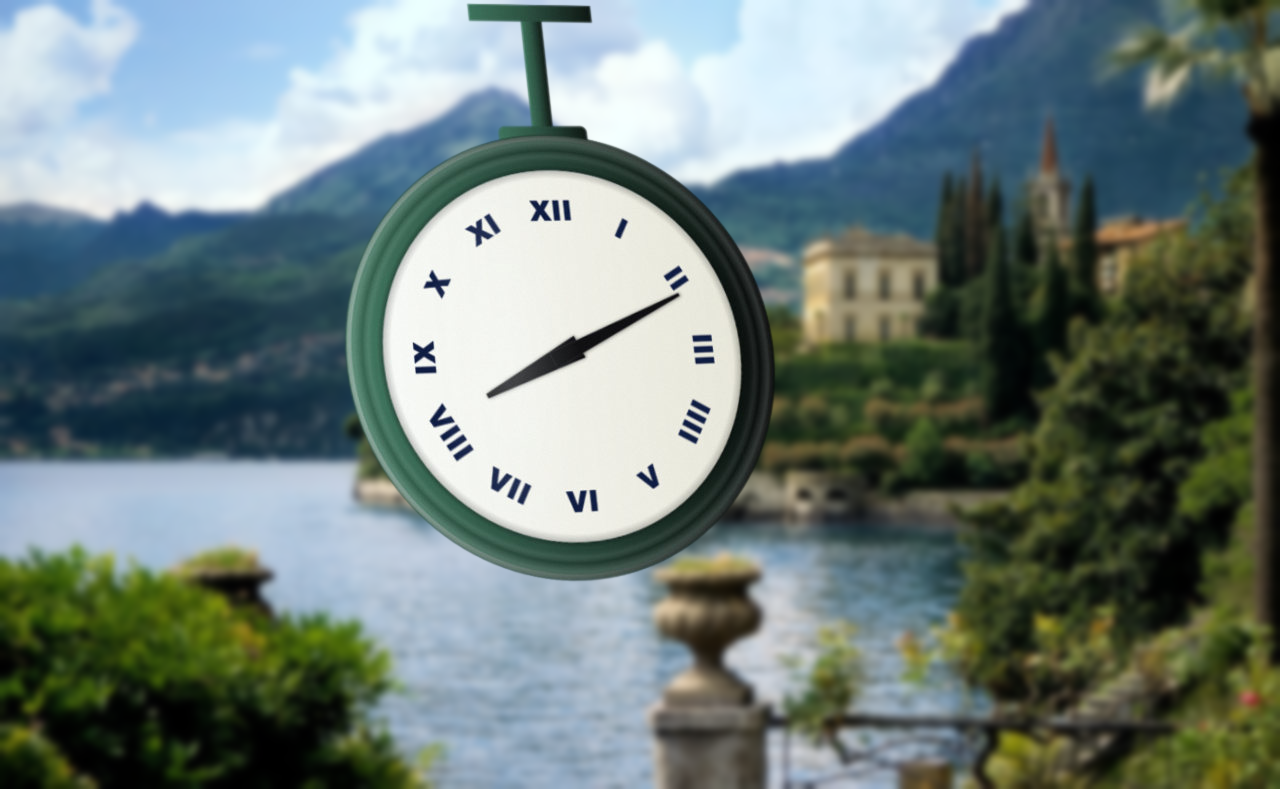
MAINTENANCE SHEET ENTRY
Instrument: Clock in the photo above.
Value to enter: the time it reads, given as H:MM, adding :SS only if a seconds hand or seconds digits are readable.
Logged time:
8:11
